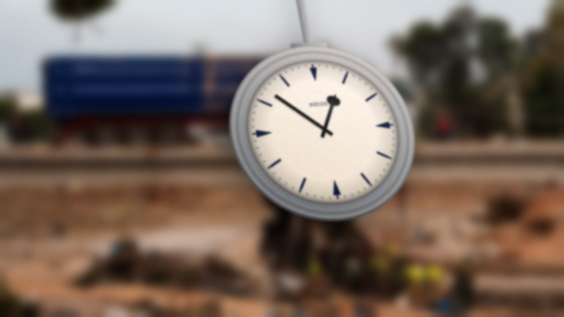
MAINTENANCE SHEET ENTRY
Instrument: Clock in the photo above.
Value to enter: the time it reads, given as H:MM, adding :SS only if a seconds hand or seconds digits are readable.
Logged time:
12:52
